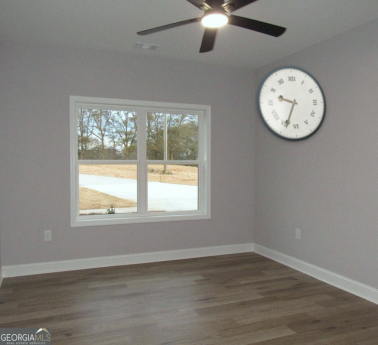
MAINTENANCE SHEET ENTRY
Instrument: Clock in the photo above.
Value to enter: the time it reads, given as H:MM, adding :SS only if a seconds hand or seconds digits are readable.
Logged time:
9:34
